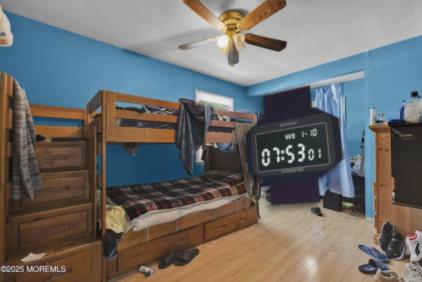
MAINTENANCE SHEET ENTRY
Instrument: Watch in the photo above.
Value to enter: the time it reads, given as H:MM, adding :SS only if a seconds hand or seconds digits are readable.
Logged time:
7:53:01
